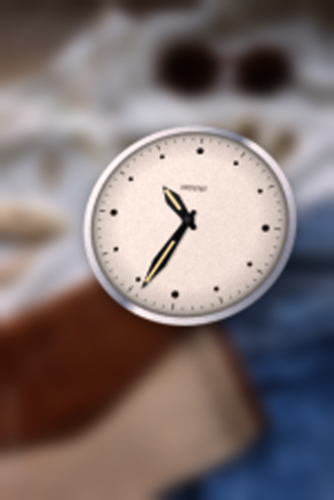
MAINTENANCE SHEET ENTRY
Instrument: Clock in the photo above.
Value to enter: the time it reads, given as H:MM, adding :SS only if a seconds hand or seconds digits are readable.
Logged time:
10:34
